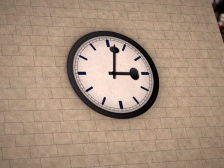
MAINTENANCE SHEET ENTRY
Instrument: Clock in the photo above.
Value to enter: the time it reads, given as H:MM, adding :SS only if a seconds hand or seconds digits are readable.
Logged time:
3:02
